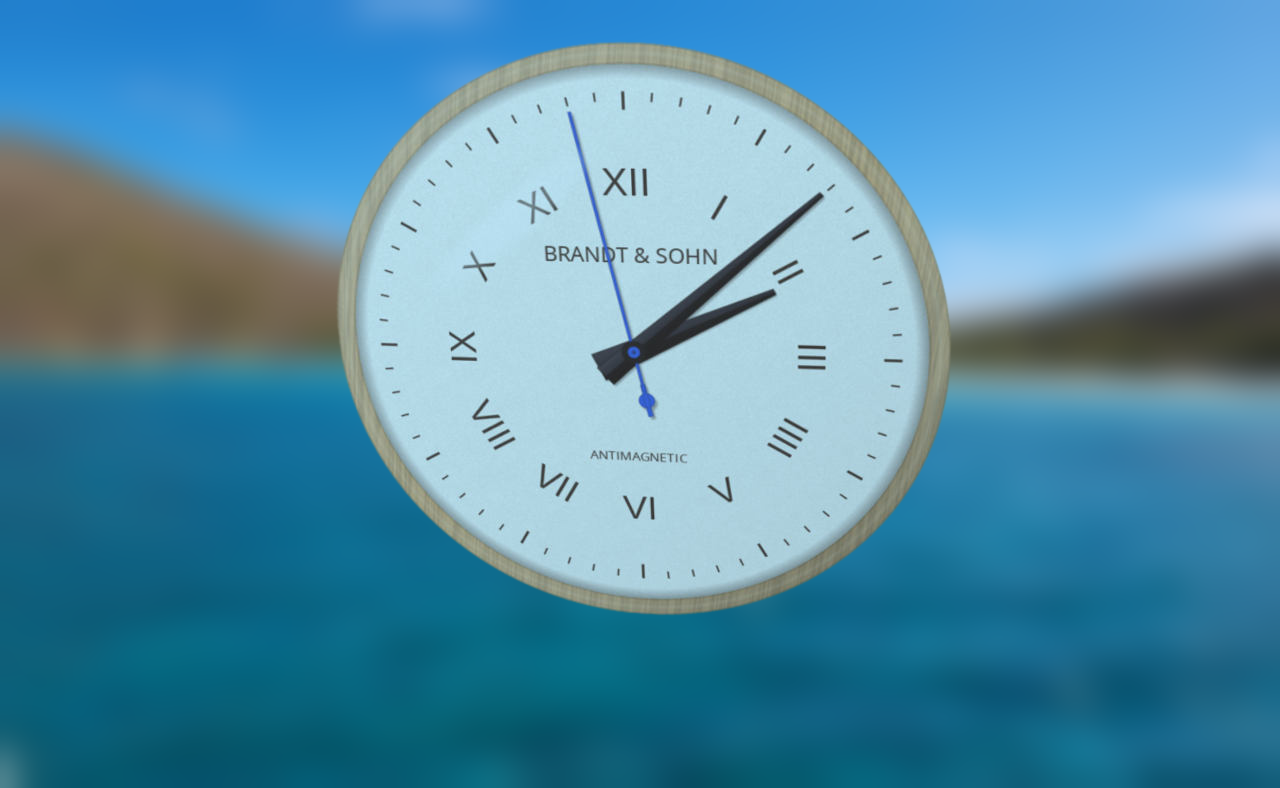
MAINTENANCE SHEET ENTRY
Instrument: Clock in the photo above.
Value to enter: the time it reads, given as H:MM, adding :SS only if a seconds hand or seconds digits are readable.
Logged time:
2:07:58
